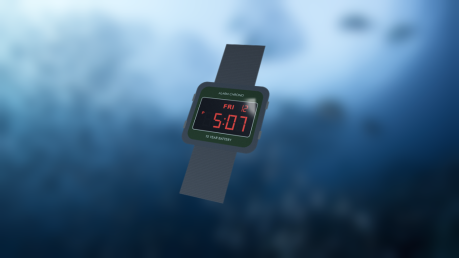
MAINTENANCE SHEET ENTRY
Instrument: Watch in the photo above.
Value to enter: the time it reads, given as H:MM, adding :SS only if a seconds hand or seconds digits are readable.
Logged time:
5:07
